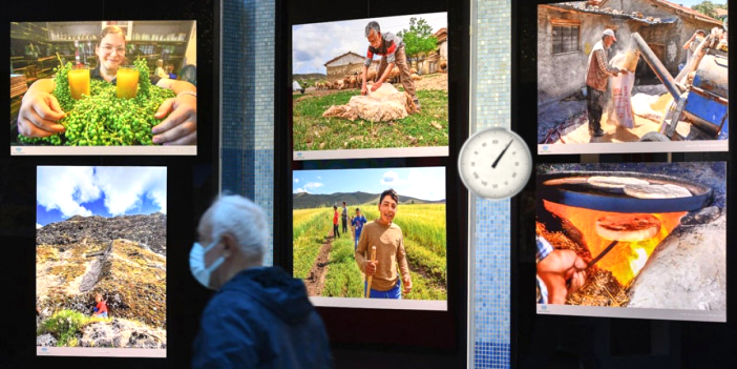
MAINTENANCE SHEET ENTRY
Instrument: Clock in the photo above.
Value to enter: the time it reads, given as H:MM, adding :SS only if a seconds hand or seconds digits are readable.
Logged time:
1:06
